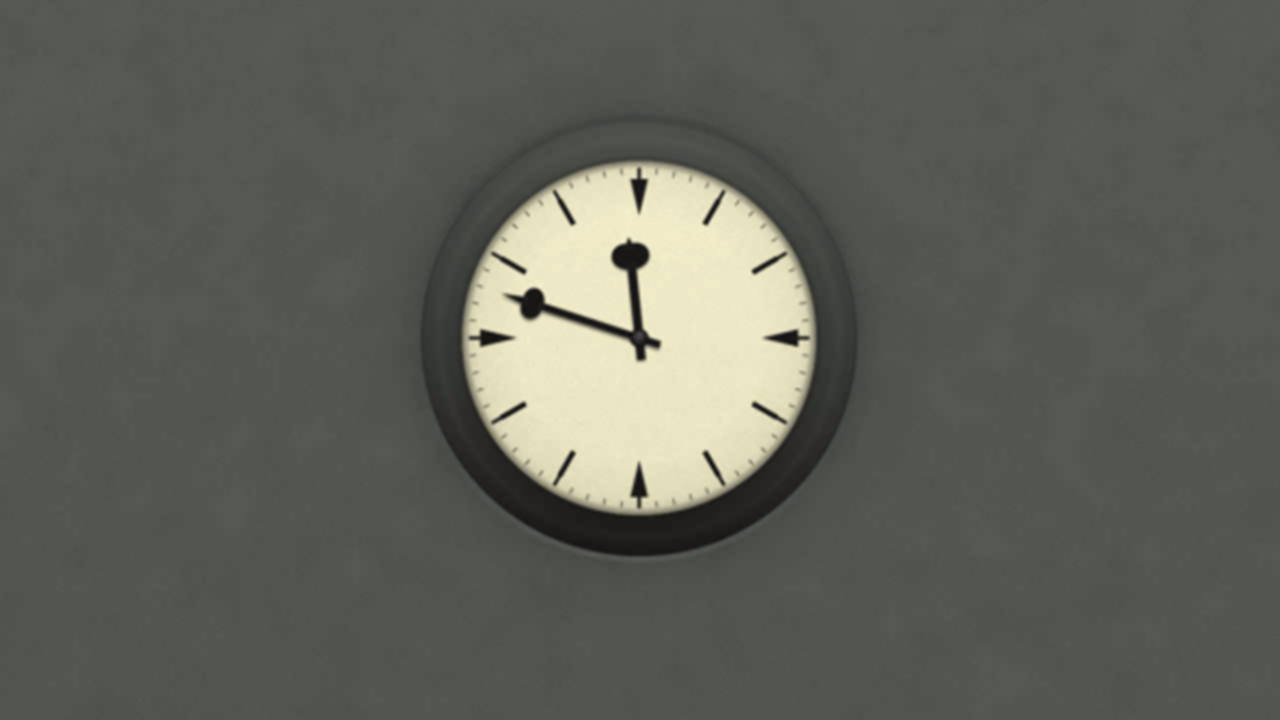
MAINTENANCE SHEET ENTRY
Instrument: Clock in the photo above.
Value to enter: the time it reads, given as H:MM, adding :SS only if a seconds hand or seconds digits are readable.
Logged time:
11:48
